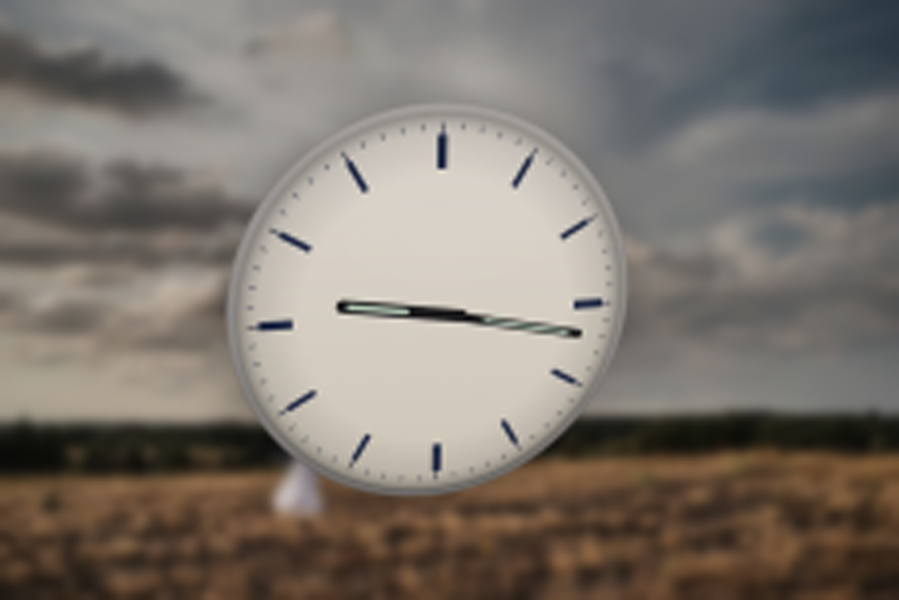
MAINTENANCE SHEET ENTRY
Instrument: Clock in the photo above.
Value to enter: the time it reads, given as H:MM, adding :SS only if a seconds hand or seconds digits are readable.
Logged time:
9:17
